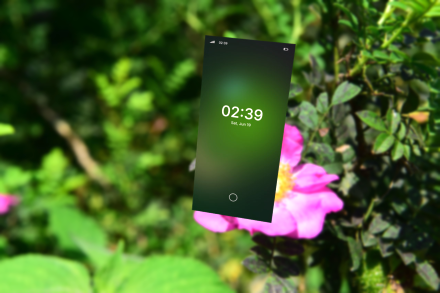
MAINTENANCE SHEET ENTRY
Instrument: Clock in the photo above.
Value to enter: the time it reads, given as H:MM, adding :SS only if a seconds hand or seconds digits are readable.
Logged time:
2:39
